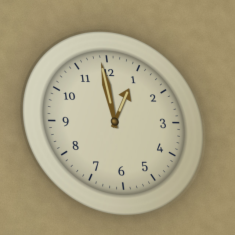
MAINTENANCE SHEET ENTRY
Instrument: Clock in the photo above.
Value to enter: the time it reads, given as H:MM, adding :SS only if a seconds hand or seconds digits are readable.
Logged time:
12:59
